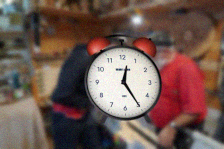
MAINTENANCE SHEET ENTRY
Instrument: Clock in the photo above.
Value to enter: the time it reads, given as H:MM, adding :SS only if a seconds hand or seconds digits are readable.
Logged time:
12:25
